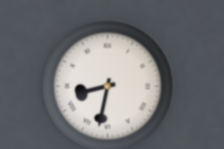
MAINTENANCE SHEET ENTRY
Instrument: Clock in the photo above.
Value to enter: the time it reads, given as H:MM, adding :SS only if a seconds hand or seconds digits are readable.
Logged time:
8:32
